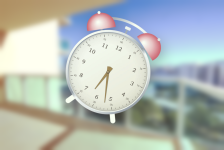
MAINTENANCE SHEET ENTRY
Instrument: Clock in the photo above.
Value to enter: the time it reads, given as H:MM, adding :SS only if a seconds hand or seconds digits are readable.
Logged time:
6:27
